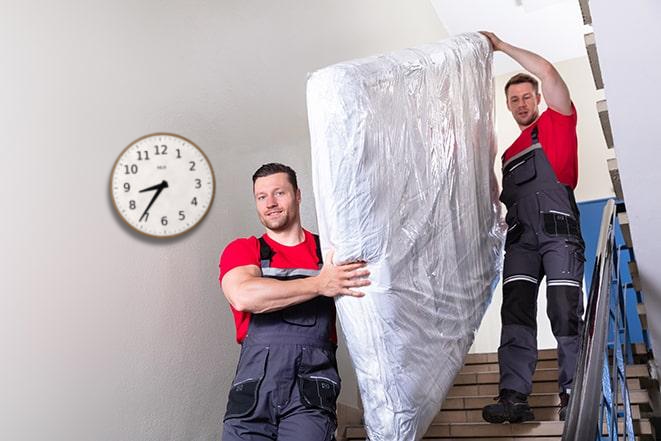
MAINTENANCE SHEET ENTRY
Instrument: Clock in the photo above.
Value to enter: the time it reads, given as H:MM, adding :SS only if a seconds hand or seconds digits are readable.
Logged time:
8:36
